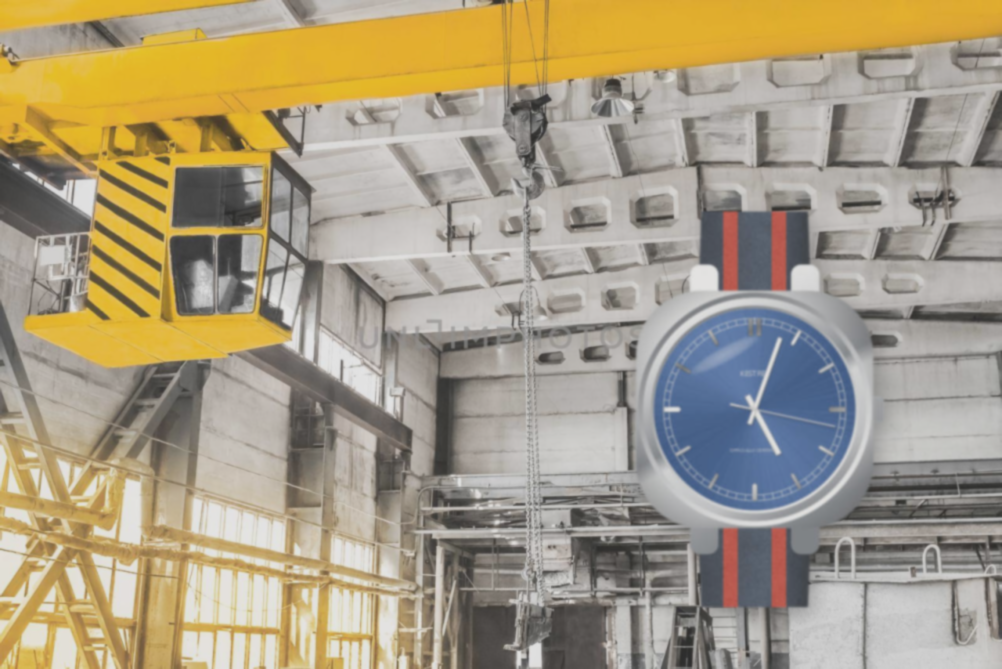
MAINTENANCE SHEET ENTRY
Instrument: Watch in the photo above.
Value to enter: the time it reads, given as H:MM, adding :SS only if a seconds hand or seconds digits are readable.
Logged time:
5:03:17
